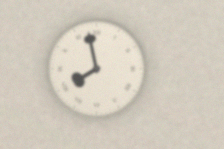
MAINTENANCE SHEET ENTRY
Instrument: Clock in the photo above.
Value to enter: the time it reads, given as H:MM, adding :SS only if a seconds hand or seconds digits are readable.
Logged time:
7:58
